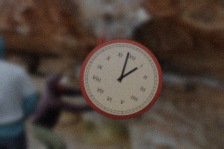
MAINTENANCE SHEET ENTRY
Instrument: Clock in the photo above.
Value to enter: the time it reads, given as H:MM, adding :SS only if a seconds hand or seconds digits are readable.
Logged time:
12:58
